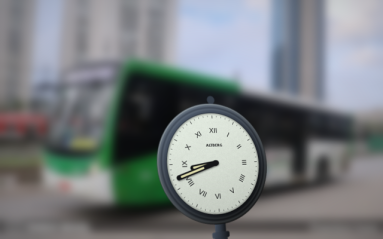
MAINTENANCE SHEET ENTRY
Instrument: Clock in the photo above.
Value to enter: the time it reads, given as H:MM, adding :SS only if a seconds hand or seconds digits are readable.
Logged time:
8:42
